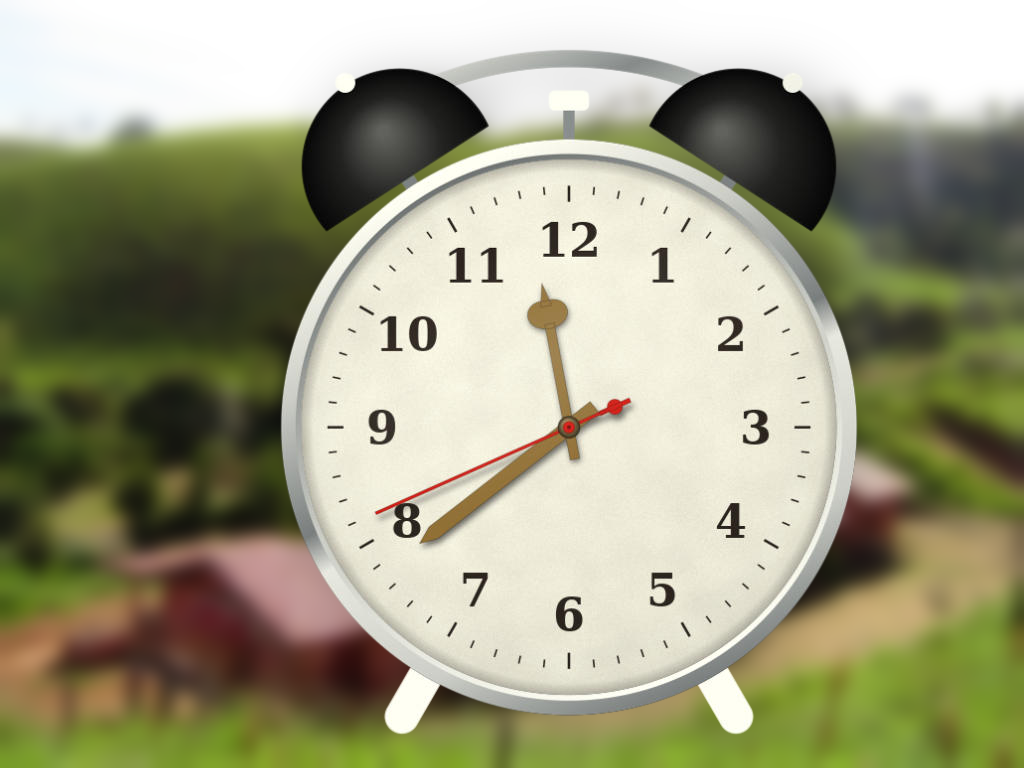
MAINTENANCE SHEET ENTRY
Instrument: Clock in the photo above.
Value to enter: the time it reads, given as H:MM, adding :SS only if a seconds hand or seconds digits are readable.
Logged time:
11:38:41
